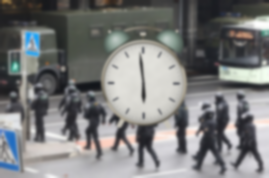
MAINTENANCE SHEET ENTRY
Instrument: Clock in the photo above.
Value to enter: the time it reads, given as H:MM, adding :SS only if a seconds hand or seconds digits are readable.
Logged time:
5:59
